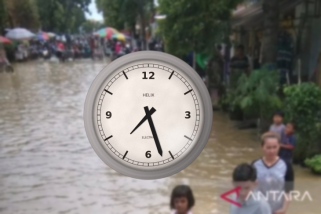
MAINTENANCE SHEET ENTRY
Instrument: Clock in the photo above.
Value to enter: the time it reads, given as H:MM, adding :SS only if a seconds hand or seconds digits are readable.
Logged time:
7:27
